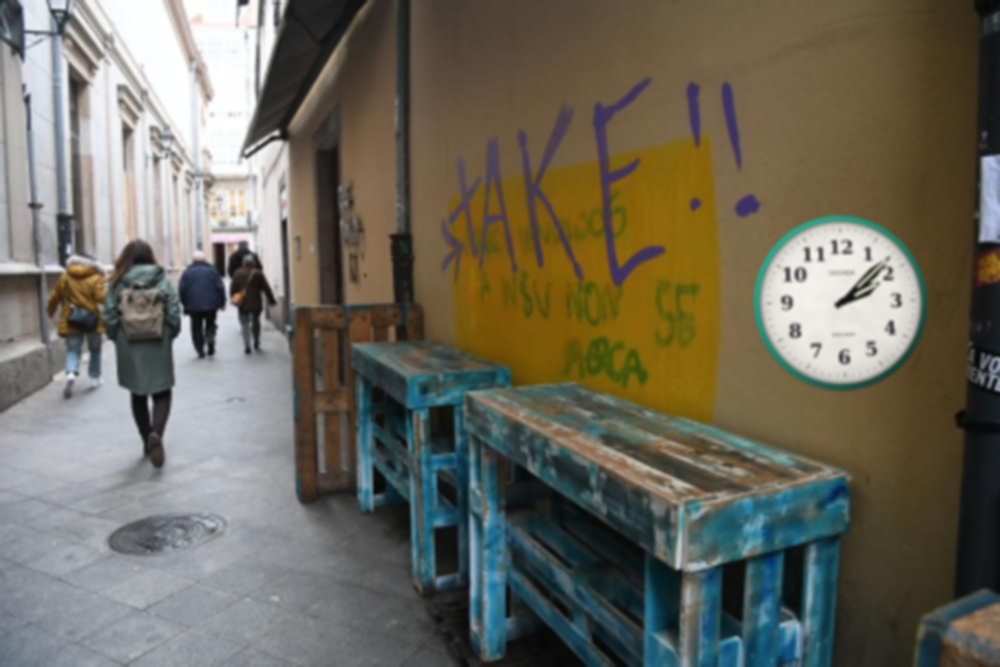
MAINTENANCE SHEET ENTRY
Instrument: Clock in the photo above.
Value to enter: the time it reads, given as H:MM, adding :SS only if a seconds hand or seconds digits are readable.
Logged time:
2:08
